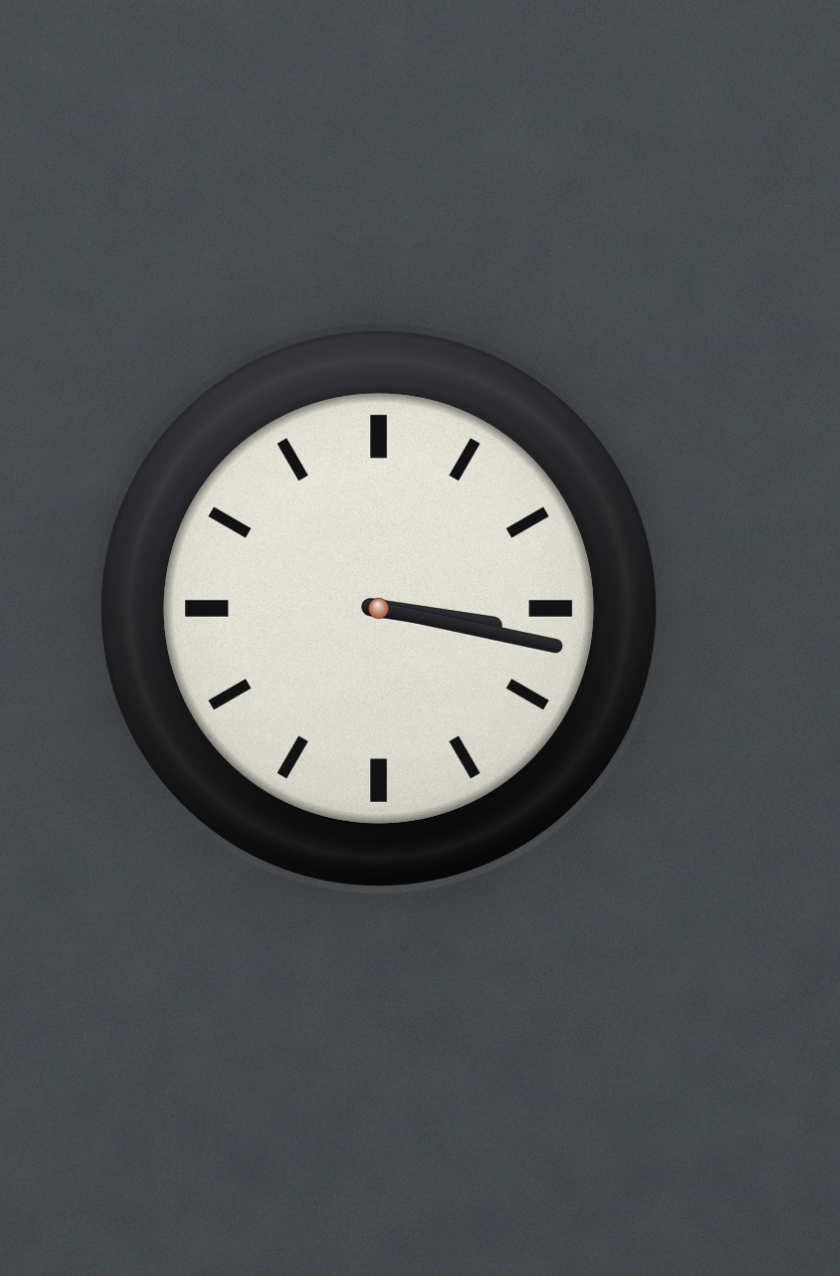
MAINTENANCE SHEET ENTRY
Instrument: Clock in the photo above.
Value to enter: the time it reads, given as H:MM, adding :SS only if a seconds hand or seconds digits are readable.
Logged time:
3:17
